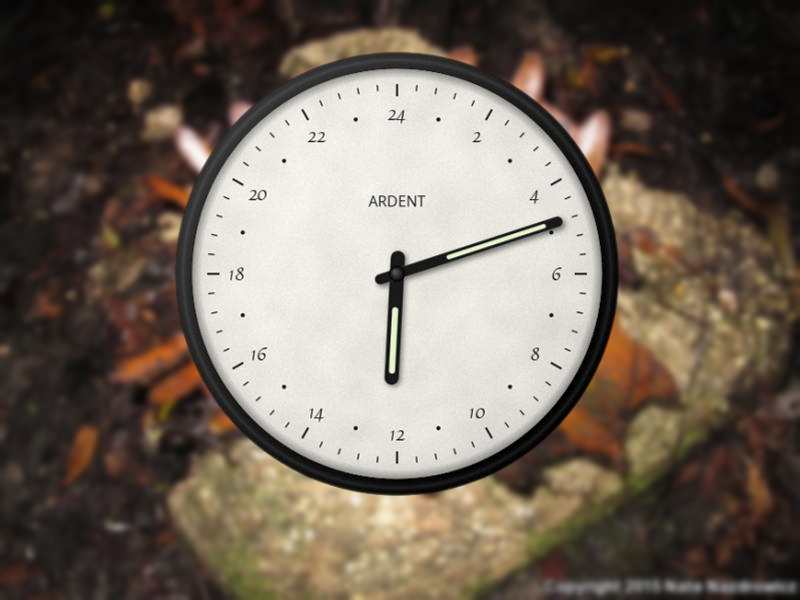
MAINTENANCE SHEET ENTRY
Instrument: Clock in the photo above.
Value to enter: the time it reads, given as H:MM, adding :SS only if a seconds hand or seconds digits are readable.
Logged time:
12:12
